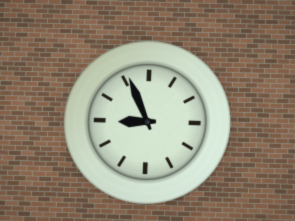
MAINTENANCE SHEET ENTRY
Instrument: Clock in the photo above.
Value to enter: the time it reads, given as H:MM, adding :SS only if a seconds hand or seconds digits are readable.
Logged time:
8:56
